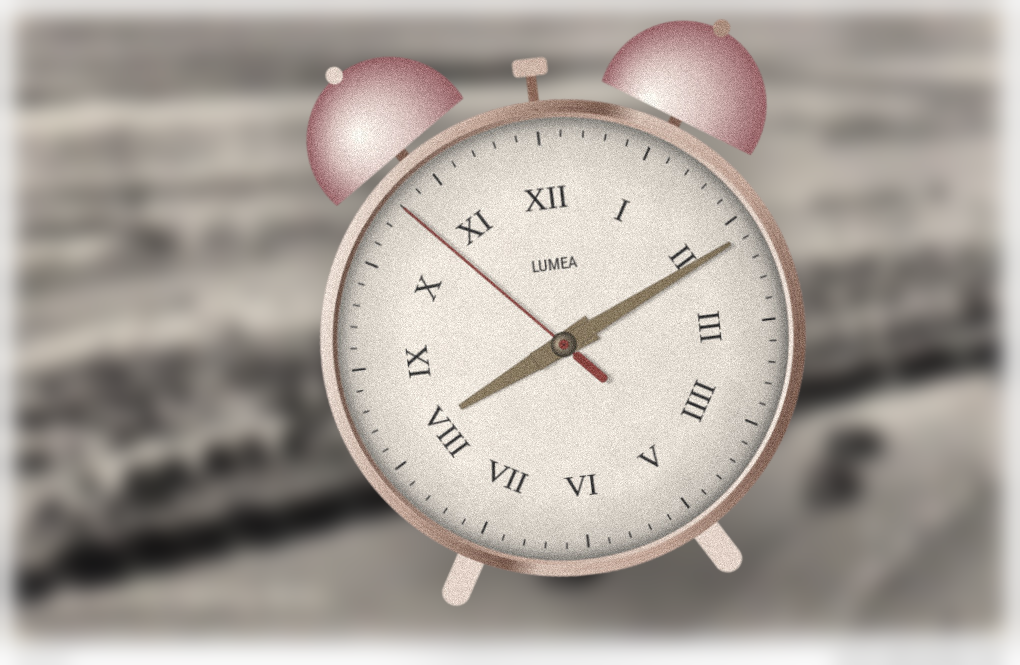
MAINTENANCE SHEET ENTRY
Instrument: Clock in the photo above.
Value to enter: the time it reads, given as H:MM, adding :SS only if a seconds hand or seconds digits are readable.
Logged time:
8:10:53
